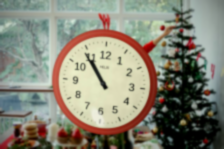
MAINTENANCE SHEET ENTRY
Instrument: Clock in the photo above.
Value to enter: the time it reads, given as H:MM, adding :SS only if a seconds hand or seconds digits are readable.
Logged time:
10:54
